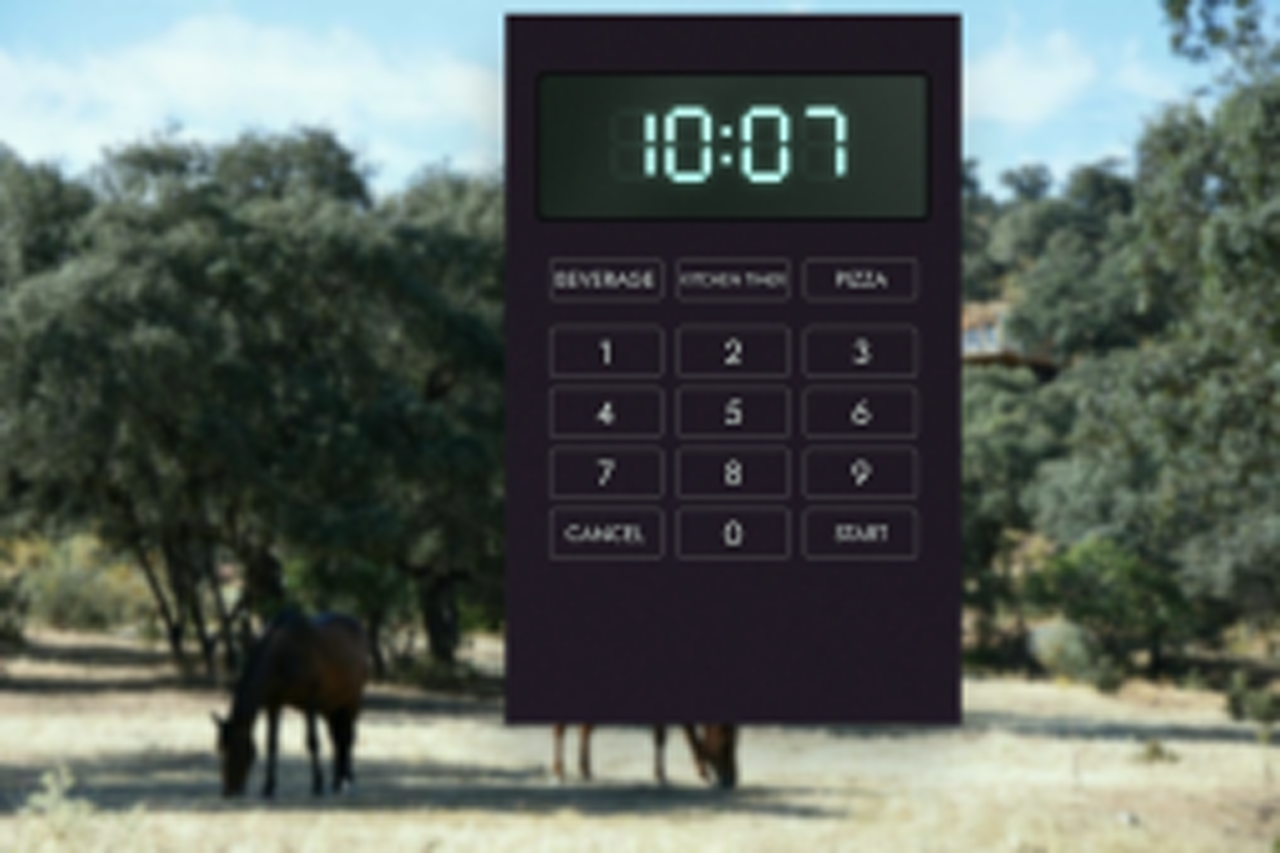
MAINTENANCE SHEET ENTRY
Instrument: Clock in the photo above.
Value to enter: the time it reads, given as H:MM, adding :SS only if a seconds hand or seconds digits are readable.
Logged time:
10:07
